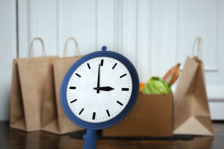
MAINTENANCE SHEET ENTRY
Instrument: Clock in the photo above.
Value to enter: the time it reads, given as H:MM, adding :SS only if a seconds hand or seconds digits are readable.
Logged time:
2:59
